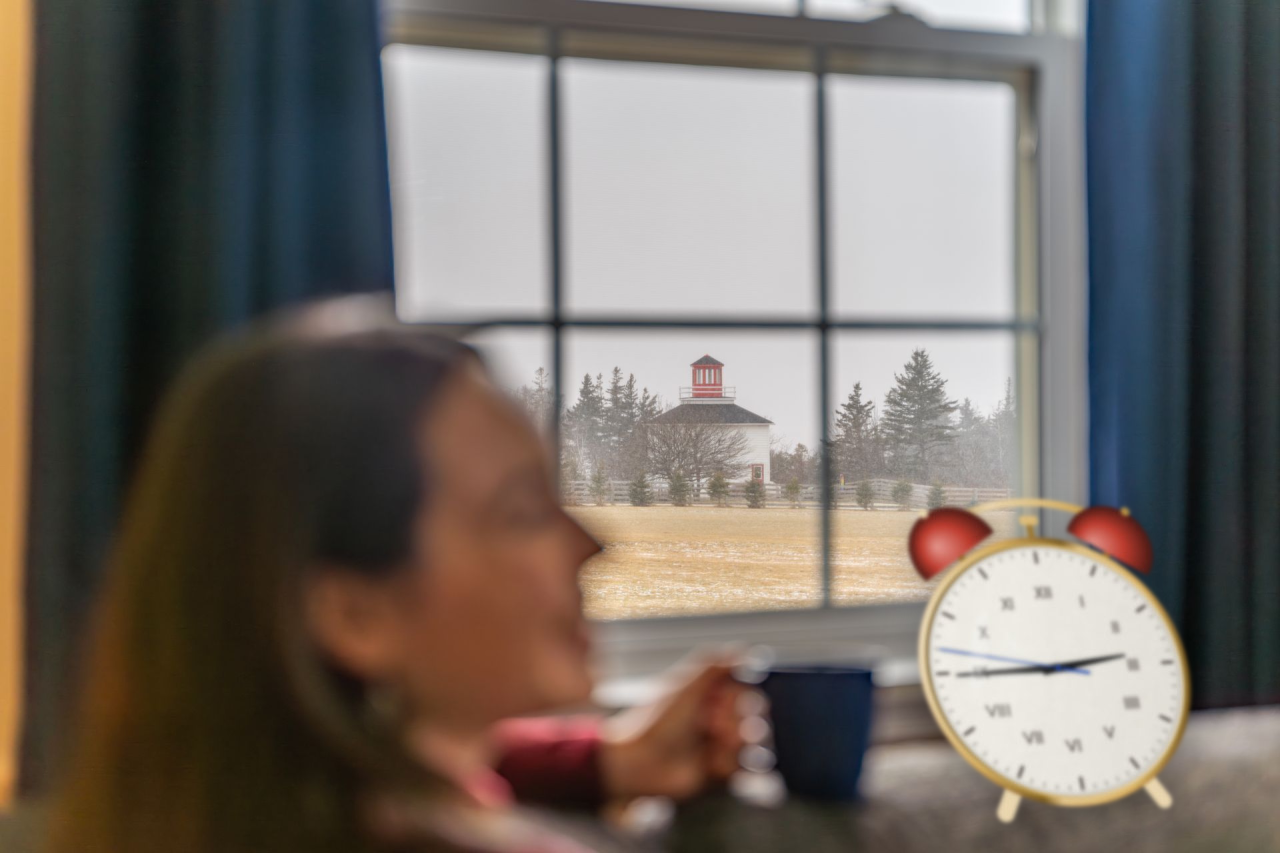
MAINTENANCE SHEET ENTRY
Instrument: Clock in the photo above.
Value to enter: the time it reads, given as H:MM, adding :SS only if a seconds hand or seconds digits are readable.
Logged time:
2:44:47
